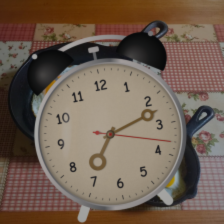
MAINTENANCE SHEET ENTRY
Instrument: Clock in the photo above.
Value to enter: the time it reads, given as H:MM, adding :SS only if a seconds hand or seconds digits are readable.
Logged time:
7:12:18
